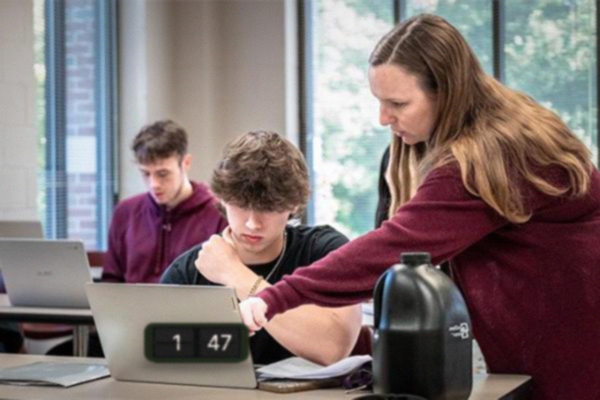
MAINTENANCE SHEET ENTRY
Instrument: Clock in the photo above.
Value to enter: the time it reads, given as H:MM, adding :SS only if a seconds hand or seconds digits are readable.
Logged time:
1:47
